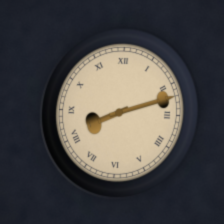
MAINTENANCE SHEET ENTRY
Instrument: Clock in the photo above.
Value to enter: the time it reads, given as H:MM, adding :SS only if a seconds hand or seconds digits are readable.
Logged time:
8:12
